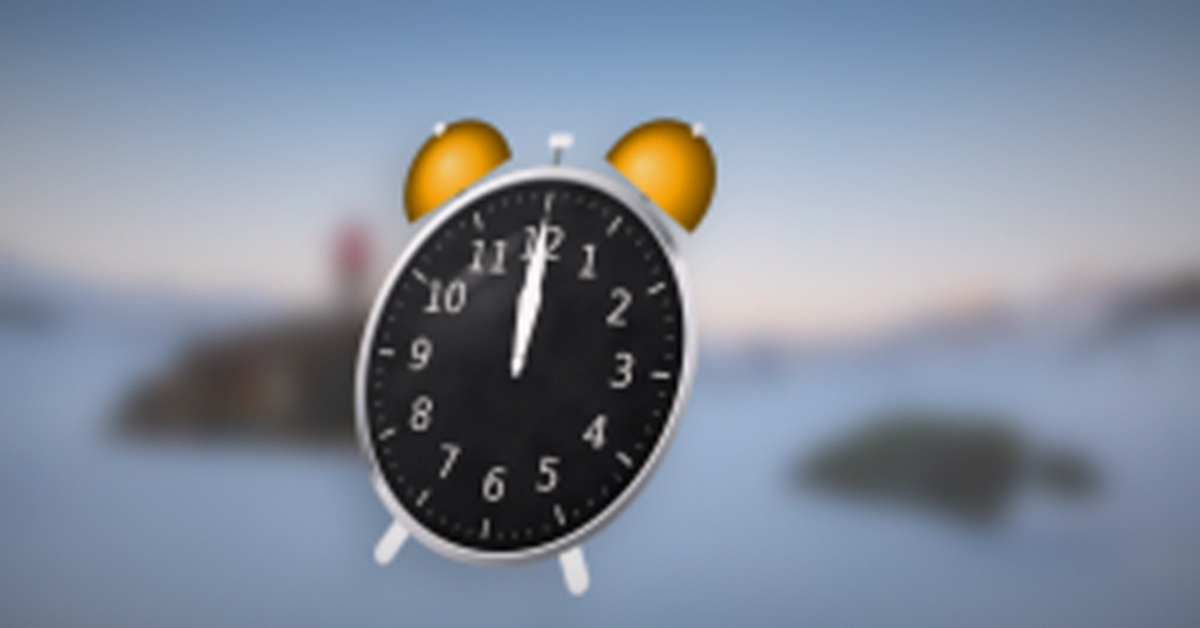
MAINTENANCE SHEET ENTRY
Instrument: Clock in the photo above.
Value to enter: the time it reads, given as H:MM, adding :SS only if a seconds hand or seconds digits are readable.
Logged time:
12:00
